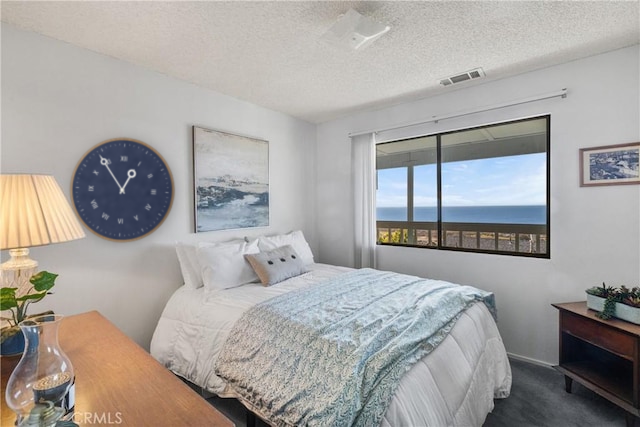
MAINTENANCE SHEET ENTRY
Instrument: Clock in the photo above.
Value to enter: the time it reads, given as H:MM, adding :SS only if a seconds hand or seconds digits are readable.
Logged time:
12:54
